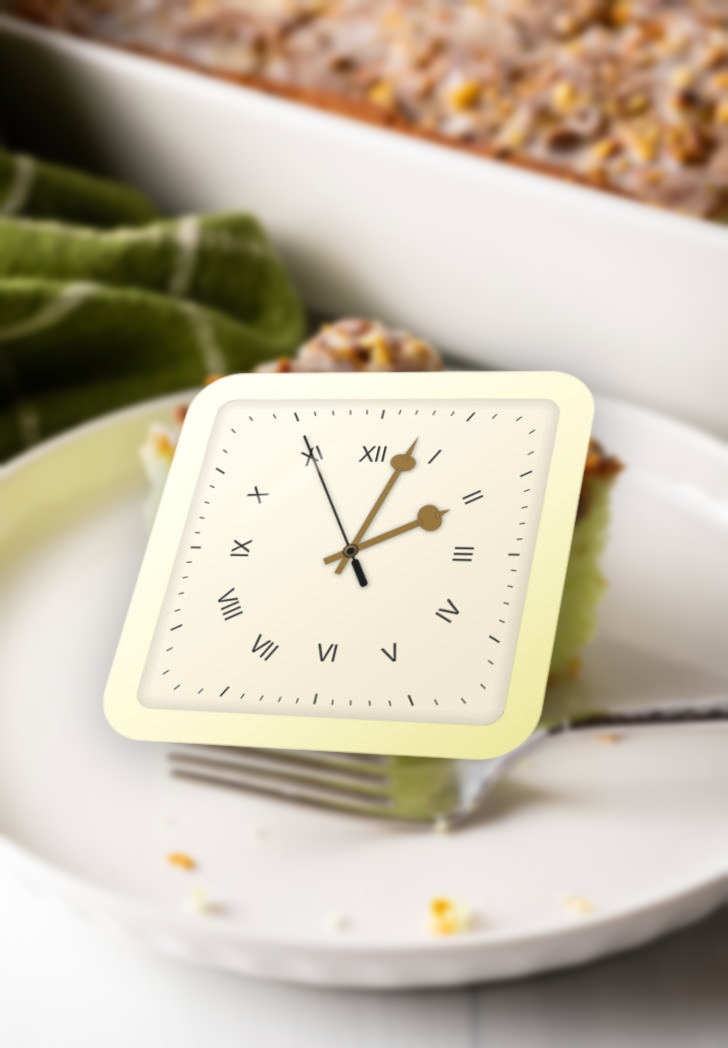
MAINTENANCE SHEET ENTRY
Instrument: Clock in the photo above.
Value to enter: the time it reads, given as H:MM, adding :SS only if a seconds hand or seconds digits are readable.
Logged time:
2:02:55
